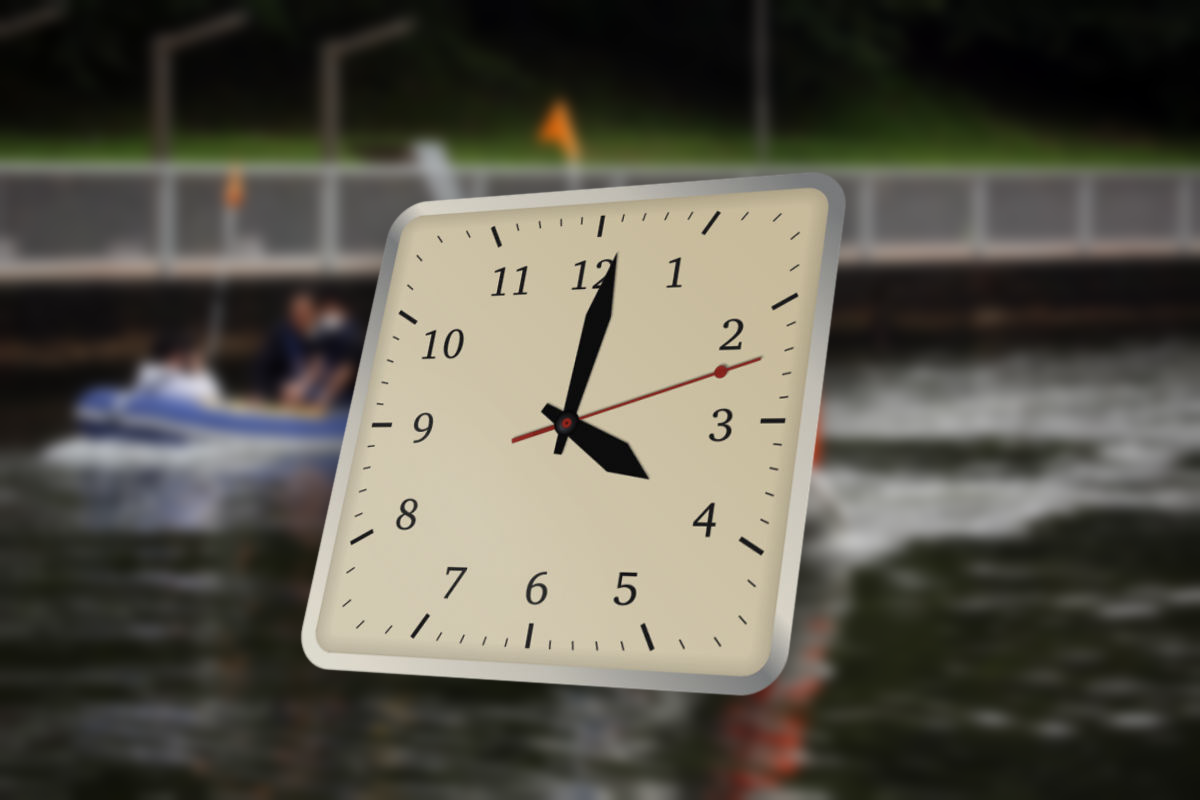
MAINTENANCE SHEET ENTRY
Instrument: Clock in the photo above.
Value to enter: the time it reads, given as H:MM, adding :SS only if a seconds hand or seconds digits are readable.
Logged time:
4:01:12
